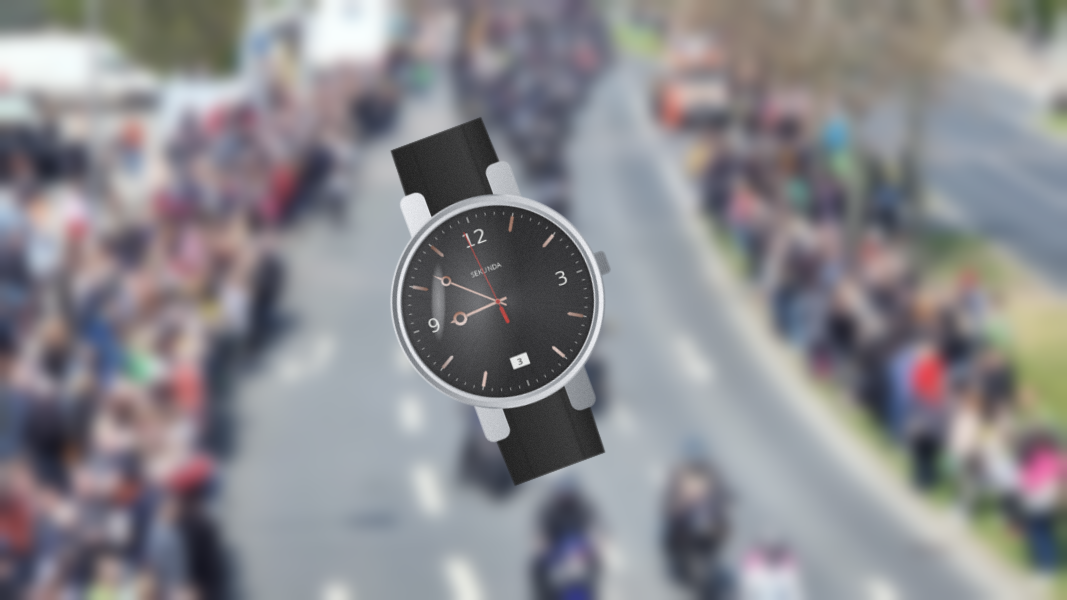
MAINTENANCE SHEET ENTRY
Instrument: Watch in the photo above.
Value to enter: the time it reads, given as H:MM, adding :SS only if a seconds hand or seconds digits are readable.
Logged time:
8:51:59
